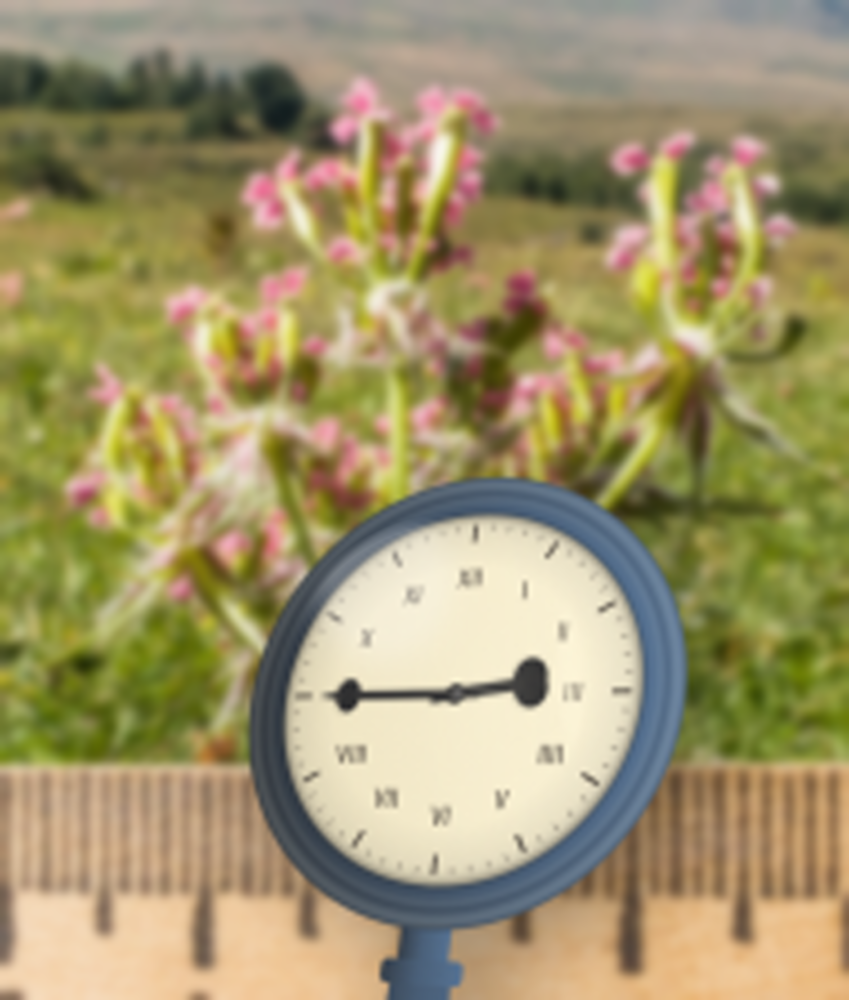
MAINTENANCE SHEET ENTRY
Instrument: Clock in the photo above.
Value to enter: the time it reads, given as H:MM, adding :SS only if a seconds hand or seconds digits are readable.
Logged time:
2:45
